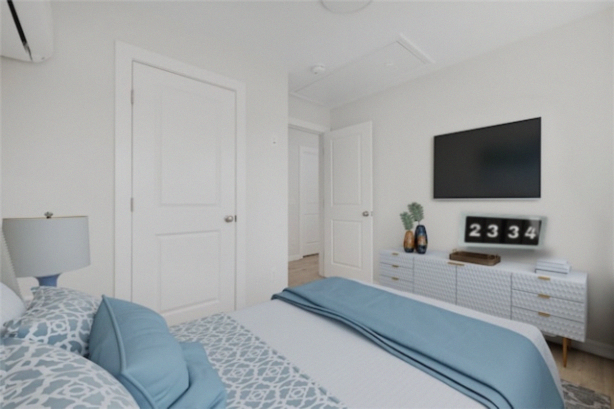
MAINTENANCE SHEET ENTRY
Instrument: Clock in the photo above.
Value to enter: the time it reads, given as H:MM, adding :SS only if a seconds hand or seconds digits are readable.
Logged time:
23:34
